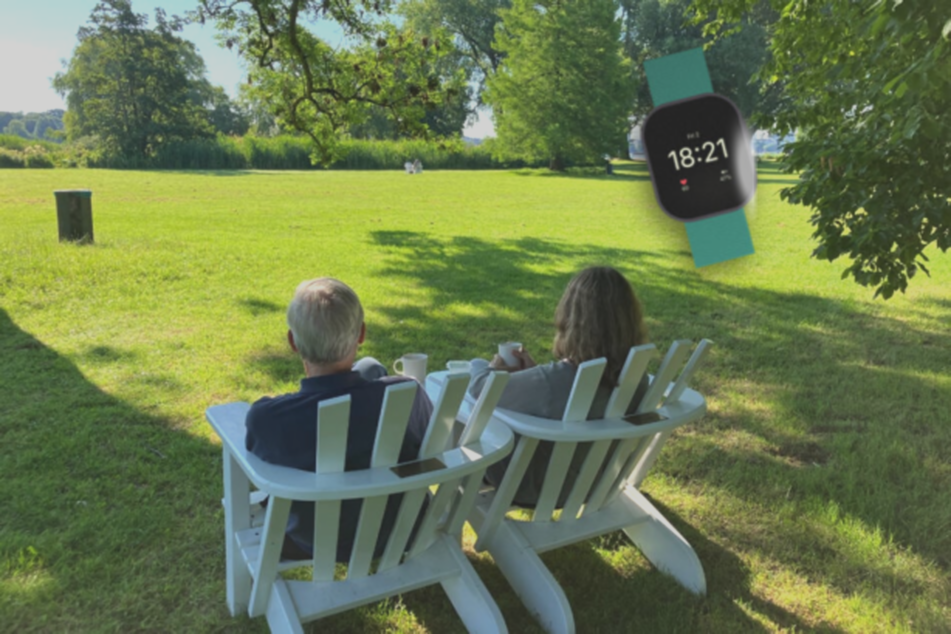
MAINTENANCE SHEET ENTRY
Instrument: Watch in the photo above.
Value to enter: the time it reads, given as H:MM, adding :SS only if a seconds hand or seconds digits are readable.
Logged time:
18:21
